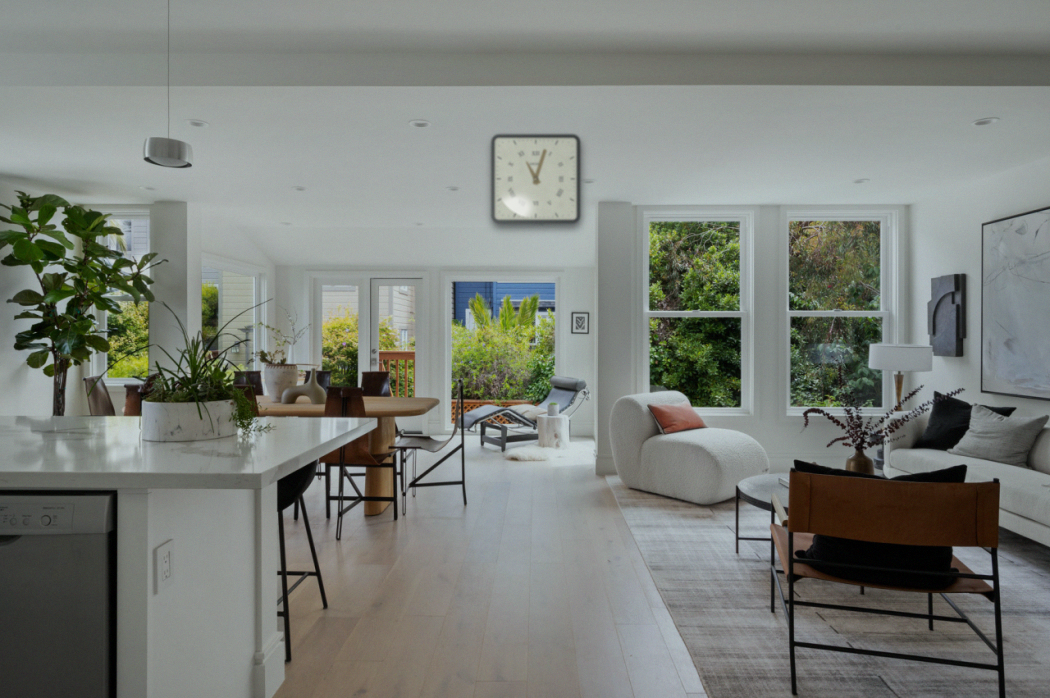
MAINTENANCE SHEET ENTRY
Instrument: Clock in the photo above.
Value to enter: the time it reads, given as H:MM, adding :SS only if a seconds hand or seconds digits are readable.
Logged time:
11:03
